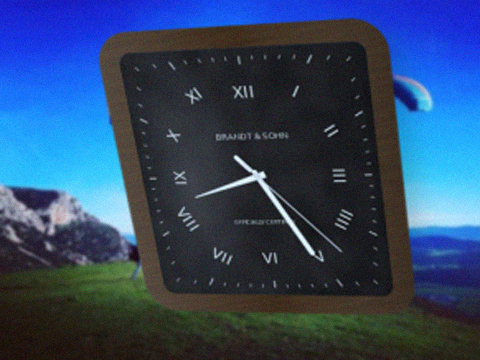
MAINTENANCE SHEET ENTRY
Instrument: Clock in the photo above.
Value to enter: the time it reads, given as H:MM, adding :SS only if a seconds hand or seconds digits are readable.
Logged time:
8:25:23
